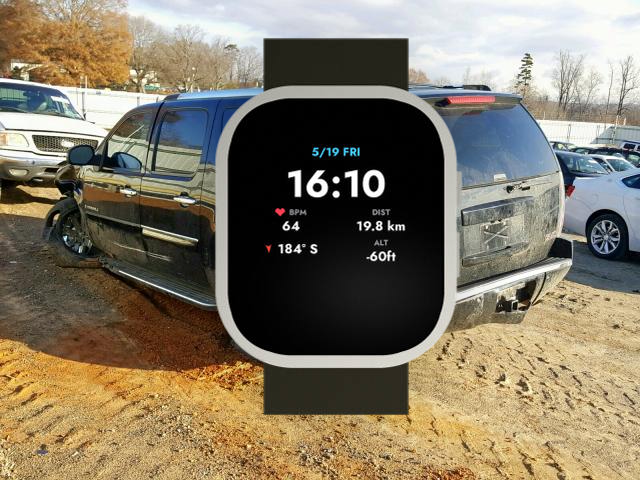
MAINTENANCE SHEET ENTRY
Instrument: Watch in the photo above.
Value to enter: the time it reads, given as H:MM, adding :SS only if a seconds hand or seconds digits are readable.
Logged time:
16:10
